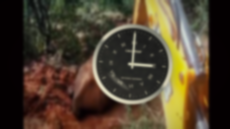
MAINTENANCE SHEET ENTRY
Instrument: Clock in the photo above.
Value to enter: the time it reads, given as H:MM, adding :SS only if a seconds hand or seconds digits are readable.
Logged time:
3:00
